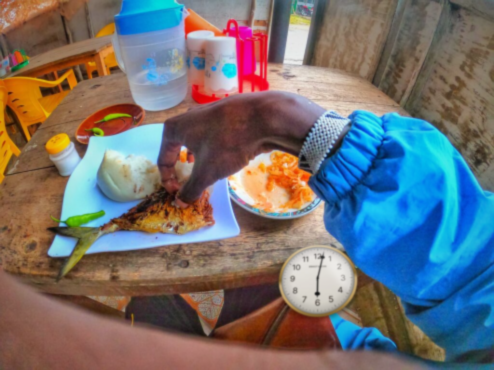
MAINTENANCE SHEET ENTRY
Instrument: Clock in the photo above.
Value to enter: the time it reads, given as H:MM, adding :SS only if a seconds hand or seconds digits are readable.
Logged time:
6:02
